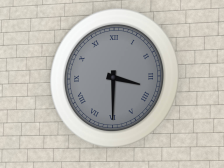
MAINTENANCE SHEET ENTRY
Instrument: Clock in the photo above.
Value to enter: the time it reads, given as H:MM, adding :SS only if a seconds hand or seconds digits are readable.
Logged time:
3:30
